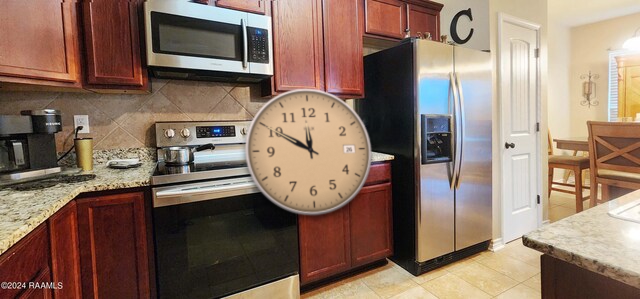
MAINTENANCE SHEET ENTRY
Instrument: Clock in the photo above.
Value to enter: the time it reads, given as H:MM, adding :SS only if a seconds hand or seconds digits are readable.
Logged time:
11:50
